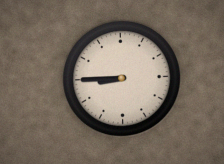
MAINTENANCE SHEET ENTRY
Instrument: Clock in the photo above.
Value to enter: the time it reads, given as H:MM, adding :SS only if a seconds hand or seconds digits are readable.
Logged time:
8:45
